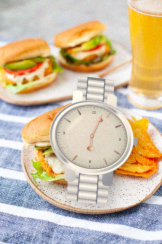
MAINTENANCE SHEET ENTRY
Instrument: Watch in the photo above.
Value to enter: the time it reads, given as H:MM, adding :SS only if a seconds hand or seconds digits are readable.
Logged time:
6:03
